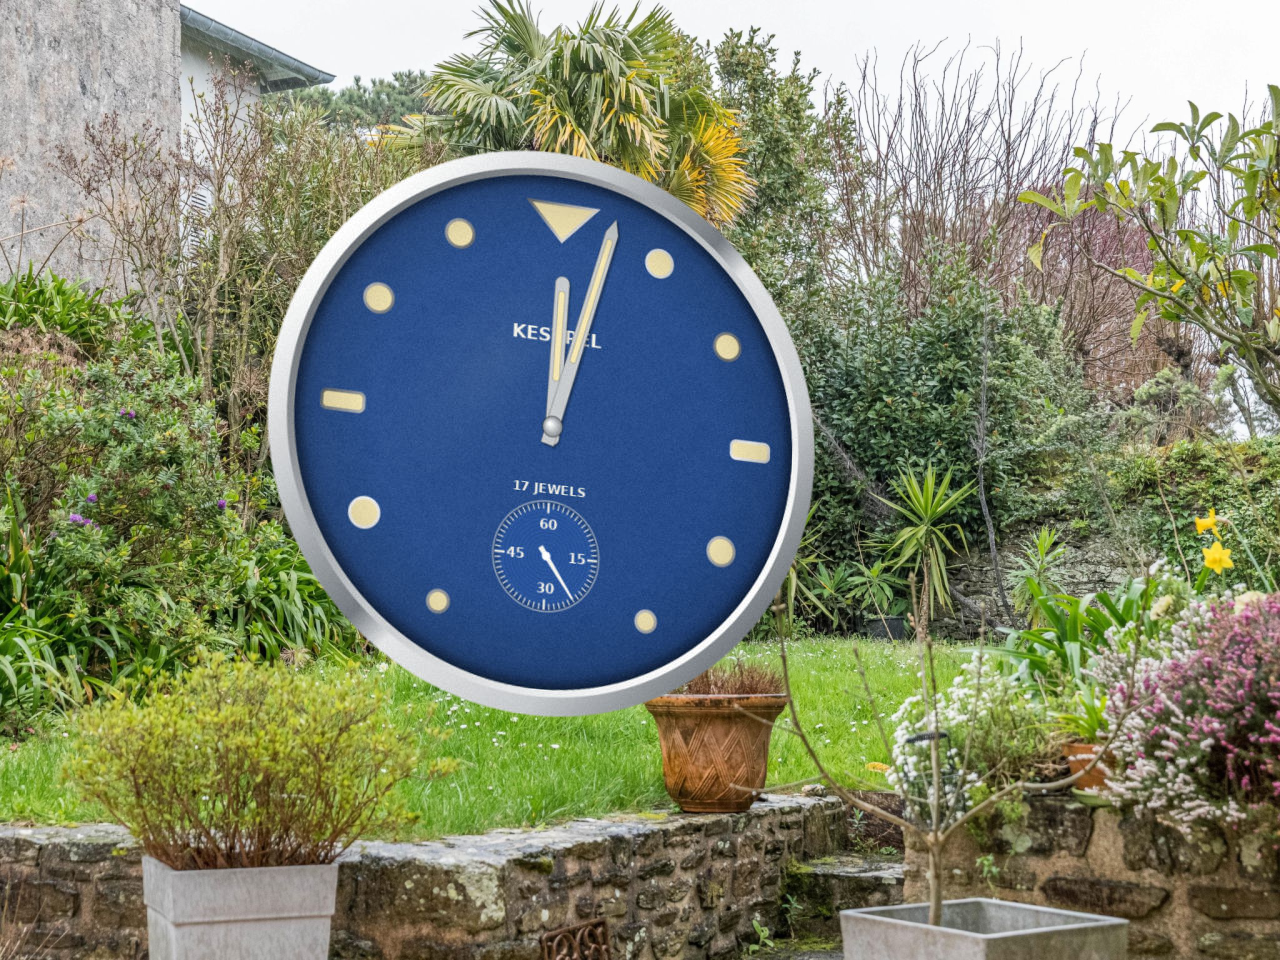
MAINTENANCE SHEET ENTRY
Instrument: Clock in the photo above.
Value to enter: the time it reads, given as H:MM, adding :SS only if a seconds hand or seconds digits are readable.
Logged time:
12:02:24
